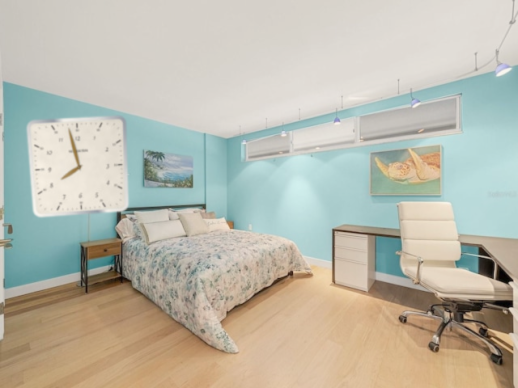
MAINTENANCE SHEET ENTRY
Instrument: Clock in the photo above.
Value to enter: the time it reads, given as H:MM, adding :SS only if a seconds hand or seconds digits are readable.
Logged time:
7:58
